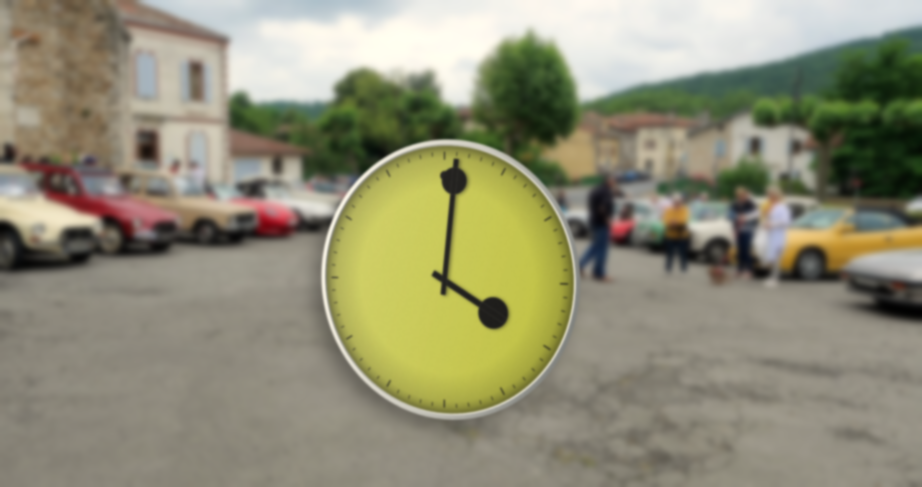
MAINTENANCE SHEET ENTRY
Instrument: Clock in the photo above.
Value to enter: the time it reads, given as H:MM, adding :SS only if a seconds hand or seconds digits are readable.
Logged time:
4:01
